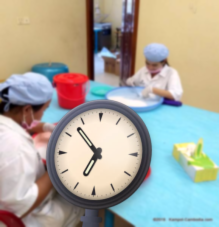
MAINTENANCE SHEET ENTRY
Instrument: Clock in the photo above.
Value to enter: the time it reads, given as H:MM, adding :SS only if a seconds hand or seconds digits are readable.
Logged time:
6:53
